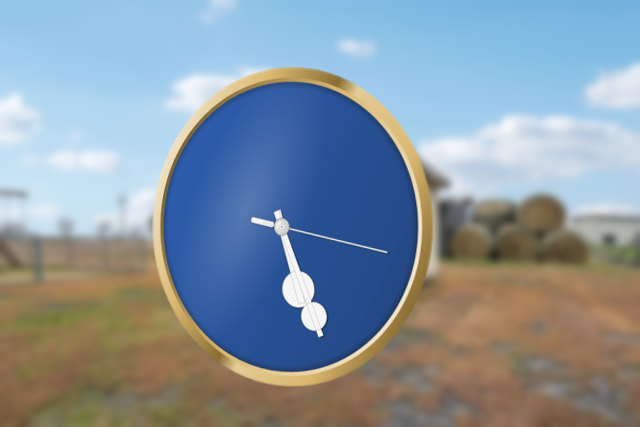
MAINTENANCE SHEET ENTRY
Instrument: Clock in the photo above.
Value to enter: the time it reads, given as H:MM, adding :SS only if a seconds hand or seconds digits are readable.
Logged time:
5:26:17
